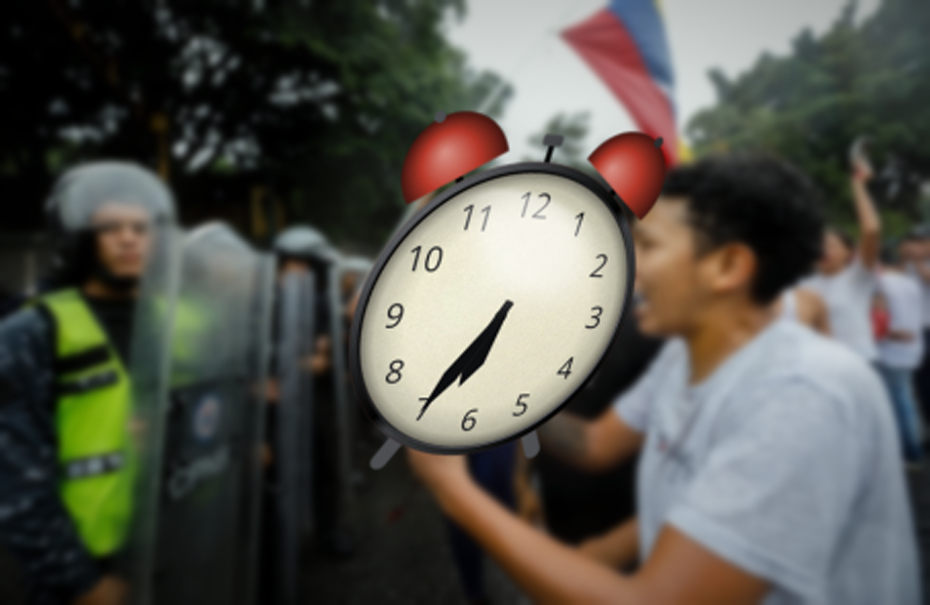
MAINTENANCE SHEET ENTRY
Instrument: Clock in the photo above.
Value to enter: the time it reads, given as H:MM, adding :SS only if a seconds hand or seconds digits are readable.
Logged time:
6:35
